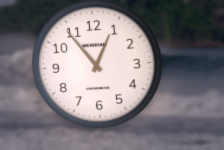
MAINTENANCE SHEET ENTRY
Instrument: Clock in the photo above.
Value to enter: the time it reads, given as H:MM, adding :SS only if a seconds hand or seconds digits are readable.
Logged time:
12:54
